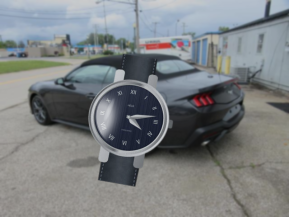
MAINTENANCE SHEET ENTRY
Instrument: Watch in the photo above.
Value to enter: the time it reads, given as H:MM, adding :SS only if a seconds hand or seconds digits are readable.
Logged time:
4:13
